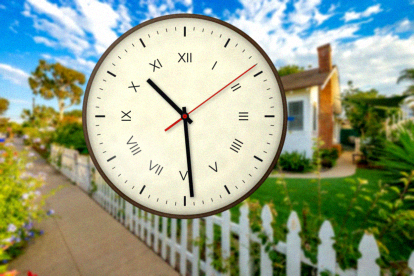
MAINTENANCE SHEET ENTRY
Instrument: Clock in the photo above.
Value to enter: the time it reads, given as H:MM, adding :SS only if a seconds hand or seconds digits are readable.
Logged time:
10:29:09
